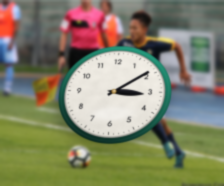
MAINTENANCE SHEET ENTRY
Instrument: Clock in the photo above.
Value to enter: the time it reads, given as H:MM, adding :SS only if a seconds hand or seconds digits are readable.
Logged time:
3:09
